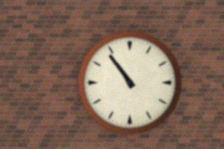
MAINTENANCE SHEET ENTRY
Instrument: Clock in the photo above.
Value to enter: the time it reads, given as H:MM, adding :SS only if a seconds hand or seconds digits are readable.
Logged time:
10:54
